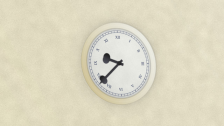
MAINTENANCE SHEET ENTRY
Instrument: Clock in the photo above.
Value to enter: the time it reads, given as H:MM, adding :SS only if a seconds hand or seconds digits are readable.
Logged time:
9:38
